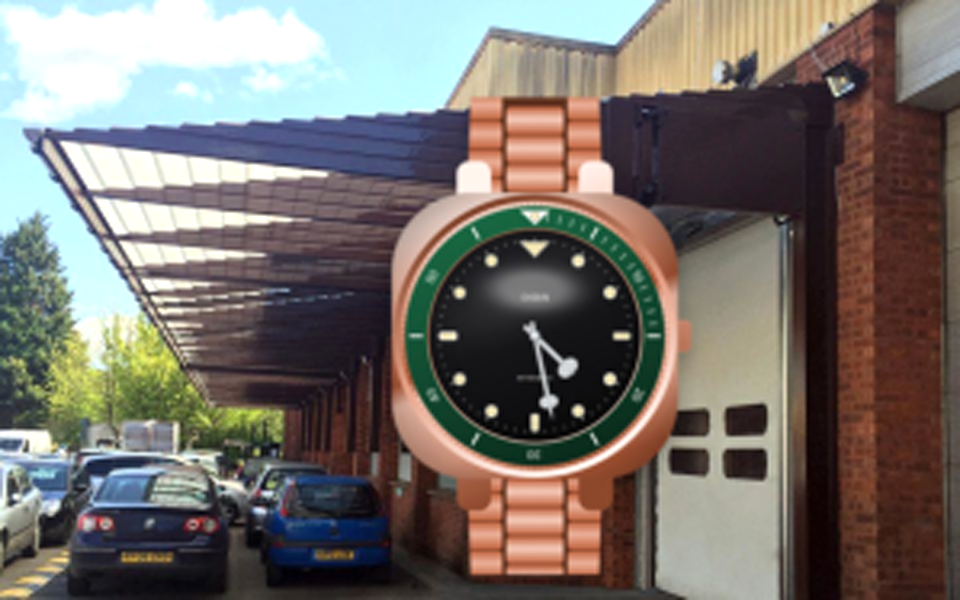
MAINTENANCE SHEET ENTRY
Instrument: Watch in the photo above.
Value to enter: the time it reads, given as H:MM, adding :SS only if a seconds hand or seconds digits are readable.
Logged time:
4:28
